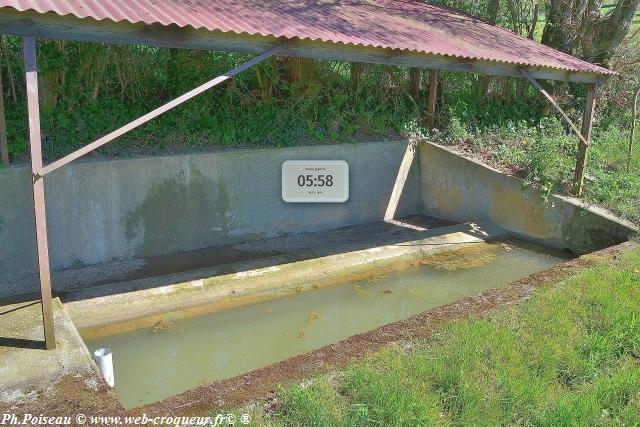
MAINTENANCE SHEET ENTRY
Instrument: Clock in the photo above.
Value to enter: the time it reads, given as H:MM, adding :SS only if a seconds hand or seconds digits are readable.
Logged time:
5:58
